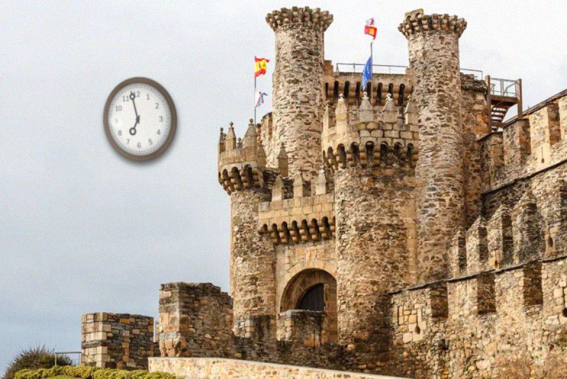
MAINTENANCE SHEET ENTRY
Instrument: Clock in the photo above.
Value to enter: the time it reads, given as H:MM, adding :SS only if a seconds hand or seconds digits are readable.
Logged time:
6:58
